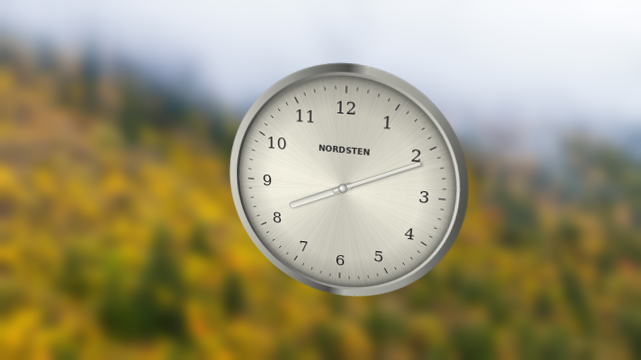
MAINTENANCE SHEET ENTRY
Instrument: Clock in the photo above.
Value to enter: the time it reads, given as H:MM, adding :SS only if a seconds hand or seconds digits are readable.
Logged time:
8:11
